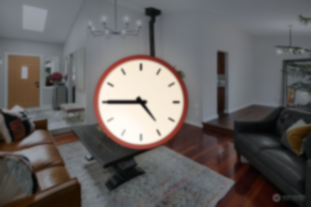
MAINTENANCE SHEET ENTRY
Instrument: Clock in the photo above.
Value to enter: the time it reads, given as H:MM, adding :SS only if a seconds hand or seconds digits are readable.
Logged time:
4:45
